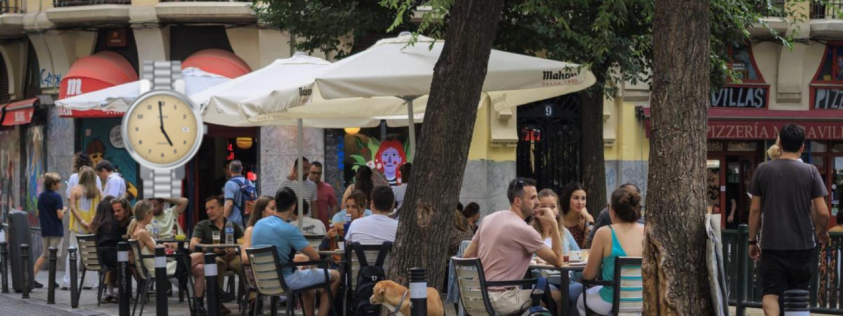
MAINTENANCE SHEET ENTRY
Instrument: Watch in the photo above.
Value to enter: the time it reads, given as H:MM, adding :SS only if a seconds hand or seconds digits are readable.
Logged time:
4:59
